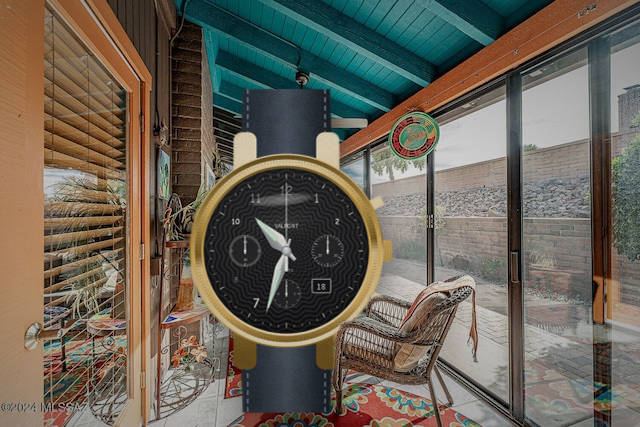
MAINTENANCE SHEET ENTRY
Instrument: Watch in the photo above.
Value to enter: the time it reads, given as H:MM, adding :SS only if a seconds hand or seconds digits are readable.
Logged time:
10:33
